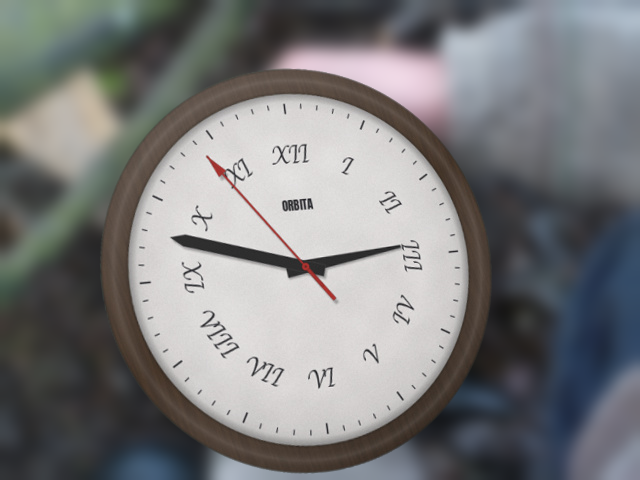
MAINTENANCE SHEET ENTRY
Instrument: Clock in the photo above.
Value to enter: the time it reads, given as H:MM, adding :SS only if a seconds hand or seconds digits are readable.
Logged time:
2:47:54
